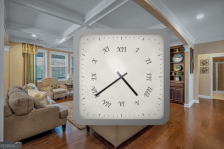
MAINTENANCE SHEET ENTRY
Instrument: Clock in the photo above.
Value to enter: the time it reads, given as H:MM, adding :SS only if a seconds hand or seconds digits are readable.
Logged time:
4:39
